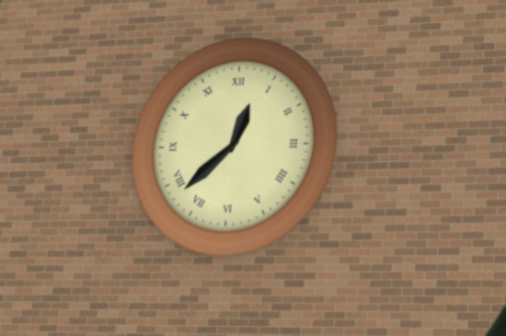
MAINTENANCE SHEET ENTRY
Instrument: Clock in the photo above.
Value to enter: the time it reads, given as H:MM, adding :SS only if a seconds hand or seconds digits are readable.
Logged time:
12:38
